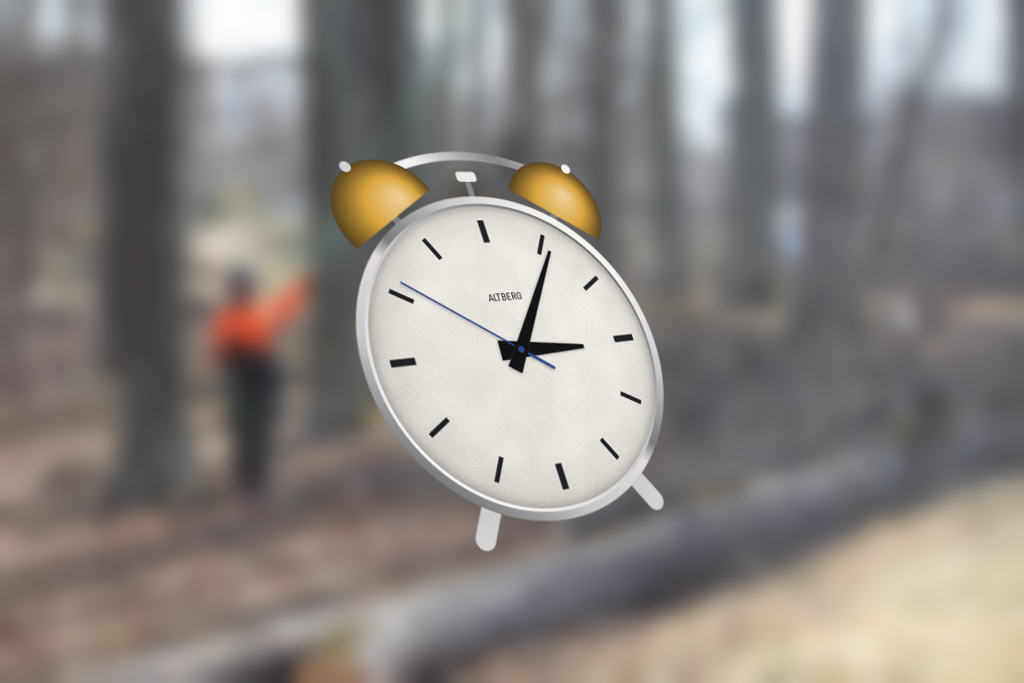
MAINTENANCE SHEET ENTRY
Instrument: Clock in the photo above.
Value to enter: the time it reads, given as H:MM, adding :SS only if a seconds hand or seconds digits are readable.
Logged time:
3:05:51
